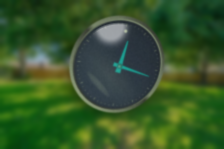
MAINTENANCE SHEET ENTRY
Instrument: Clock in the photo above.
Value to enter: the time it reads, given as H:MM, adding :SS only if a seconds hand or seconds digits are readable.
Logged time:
12:17
